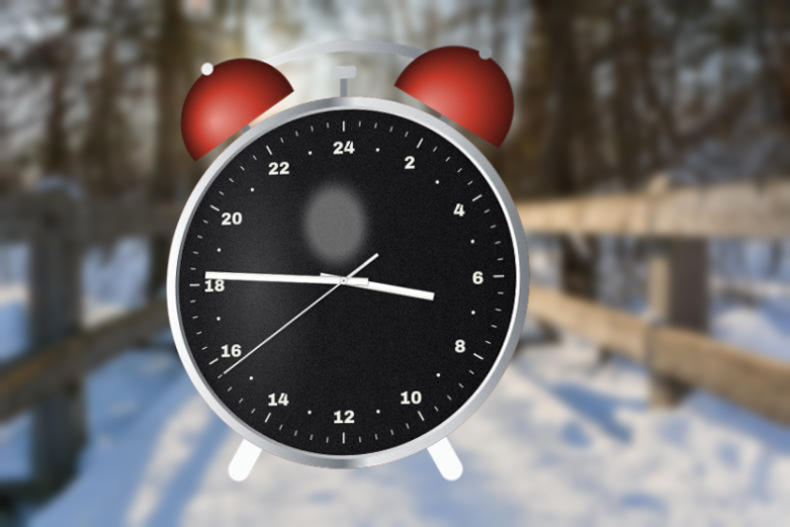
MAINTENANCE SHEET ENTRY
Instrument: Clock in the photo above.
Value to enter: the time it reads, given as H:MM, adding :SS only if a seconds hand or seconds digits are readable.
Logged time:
6:45:39
